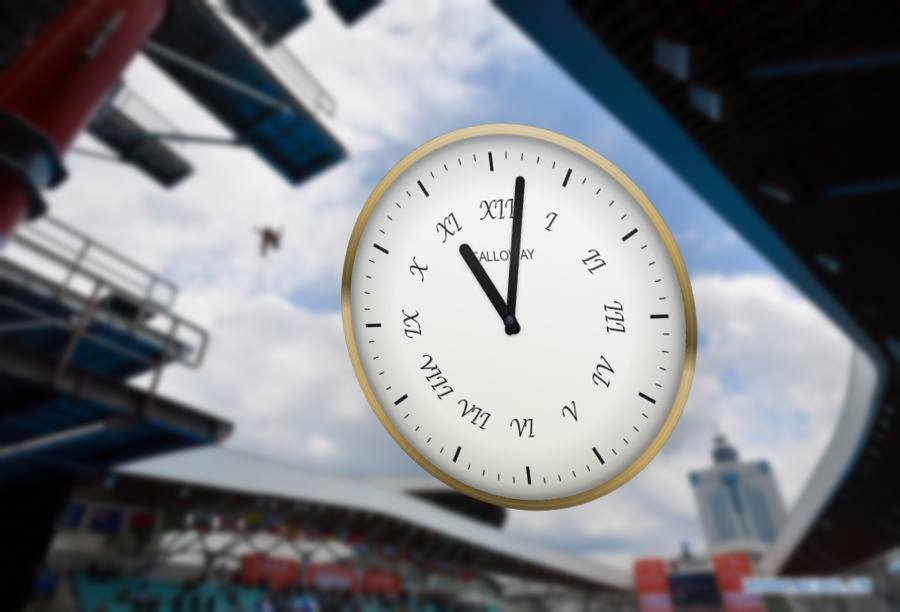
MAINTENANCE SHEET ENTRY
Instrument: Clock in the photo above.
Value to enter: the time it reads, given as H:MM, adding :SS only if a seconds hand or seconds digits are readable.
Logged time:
11:02
